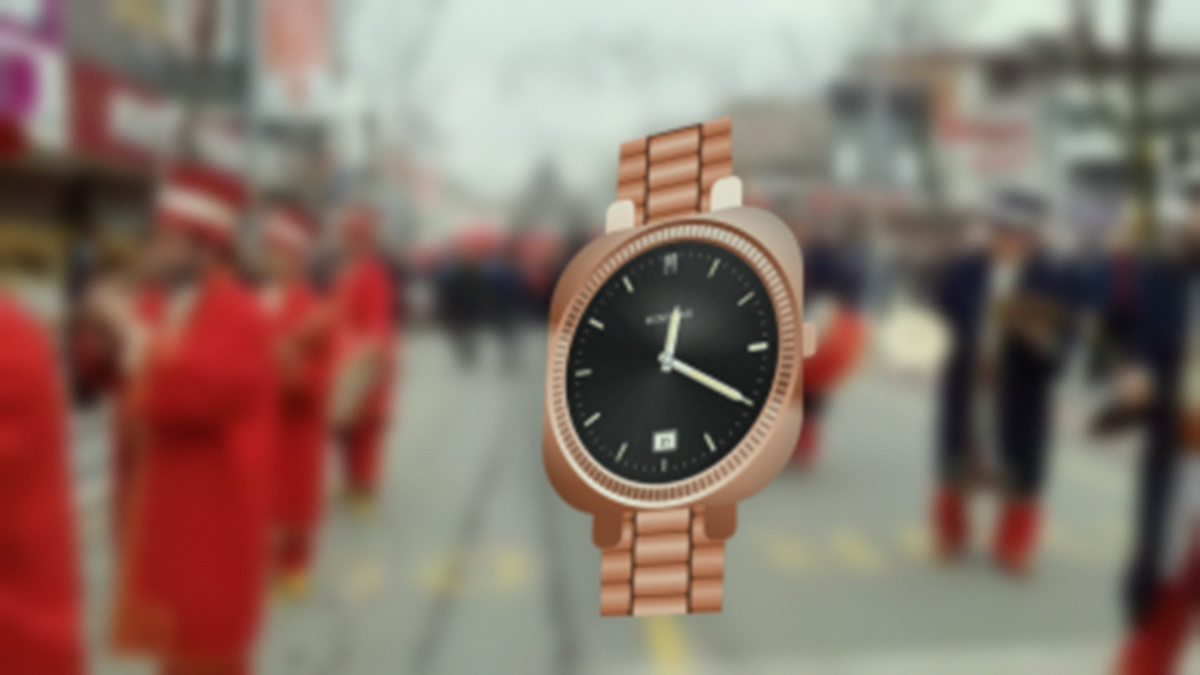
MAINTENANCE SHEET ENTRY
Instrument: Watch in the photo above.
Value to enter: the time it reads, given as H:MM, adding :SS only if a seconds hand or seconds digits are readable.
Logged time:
12:20
